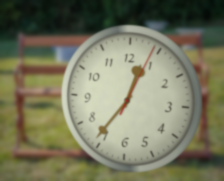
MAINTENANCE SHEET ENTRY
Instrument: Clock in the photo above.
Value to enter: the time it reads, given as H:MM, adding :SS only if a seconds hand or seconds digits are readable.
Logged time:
12:36:04
